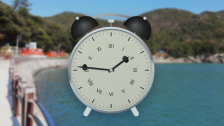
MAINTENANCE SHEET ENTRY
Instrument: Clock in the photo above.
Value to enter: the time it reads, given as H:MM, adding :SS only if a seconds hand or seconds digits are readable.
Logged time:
1:46
